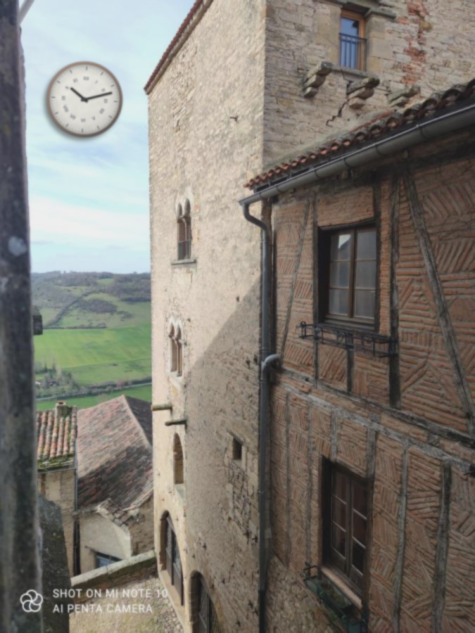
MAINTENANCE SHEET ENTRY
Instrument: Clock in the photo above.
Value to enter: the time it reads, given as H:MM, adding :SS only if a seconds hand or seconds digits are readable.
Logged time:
10:12
